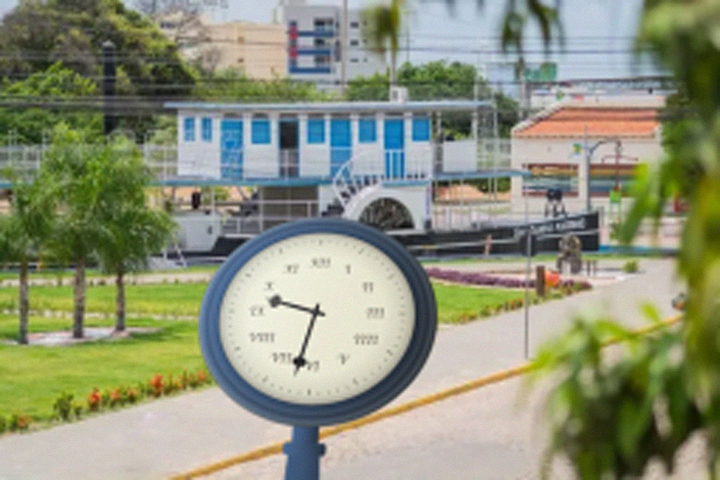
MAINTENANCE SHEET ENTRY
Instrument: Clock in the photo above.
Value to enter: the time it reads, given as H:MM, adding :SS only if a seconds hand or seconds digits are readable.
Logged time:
9:32
